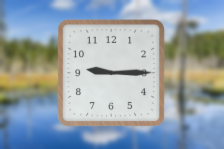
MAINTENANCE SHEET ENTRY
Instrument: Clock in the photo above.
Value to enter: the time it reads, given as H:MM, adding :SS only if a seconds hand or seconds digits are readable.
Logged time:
9:15
